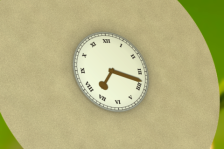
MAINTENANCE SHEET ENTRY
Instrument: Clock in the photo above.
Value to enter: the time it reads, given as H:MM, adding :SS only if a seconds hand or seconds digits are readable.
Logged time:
7:18
